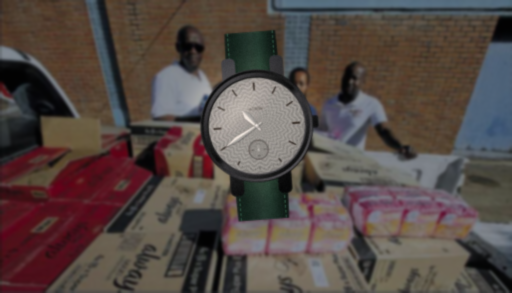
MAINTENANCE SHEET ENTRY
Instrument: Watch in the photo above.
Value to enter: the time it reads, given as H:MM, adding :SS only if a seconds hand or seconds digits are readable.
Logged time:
10:40
